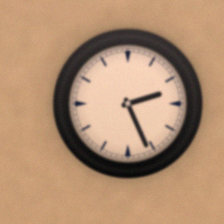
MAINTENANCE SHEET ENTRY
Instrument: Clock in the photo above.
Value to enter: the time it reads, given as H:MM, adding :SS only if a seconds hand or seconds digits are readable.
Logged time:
2:26
